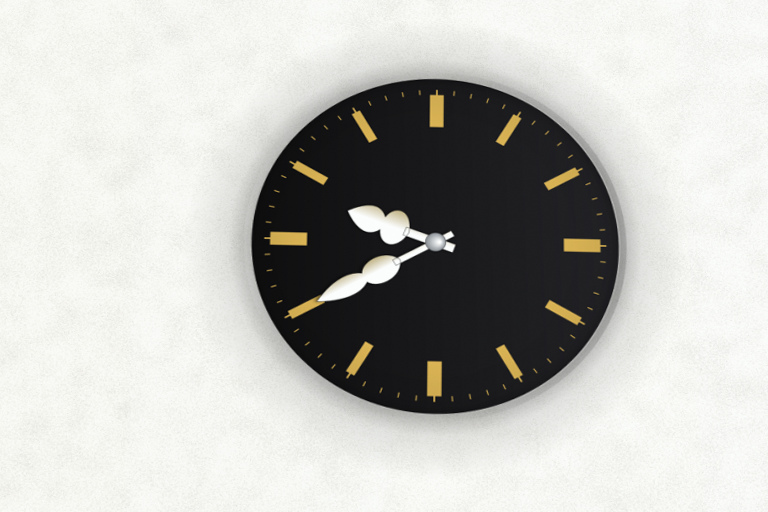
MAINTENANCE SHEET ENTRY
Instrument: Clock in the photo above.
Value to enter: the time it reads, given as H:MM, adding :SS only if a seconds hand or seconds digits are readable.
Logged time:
9:40
